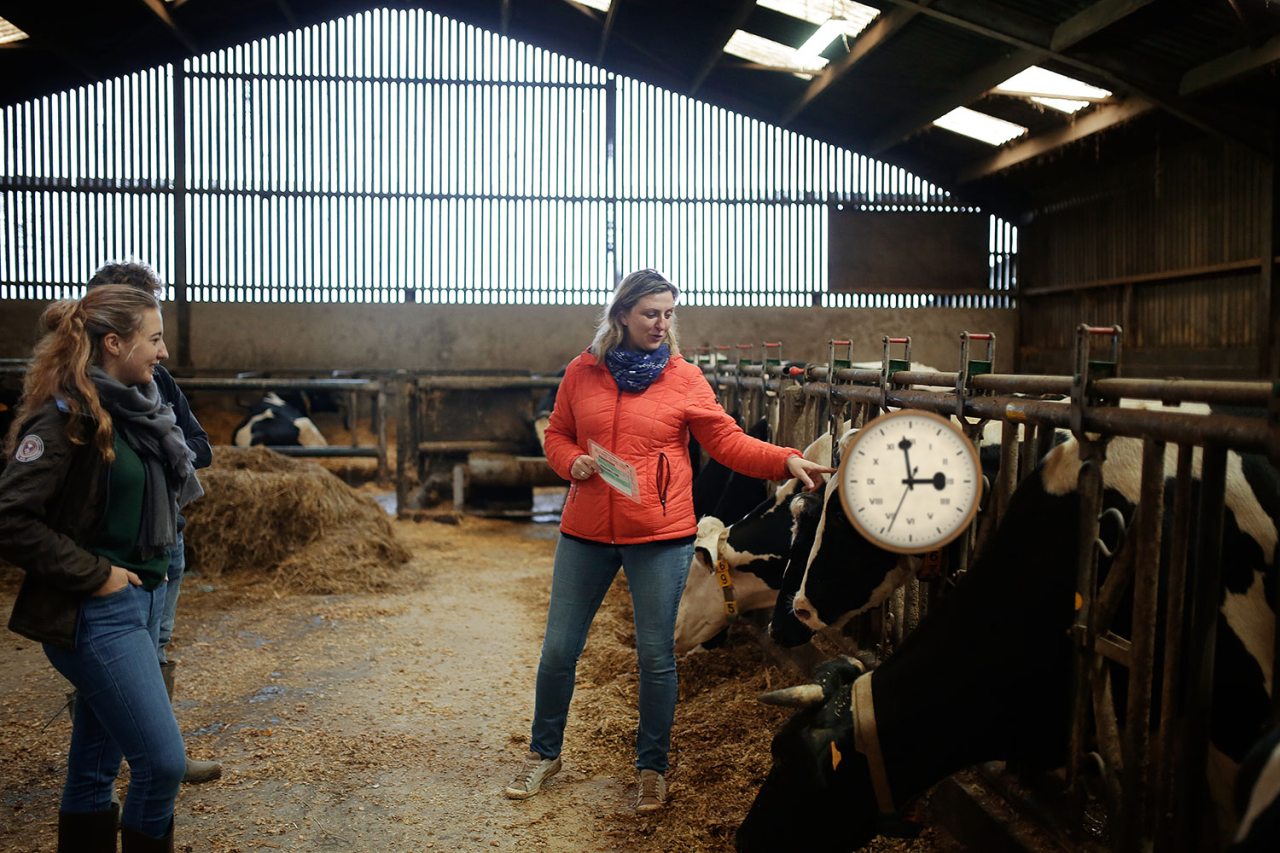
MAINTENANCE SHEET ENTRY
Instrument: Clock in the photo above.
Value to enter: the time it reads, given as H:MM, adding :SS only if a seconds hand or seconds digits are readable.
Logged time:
2:58:34
